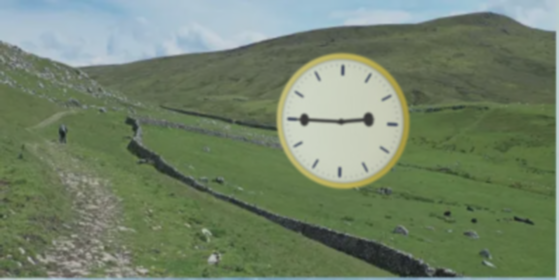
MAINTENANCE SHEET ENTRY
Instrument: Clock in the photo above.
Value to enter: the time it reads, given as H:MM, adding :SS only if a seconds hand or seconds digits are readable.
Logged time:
2:45
